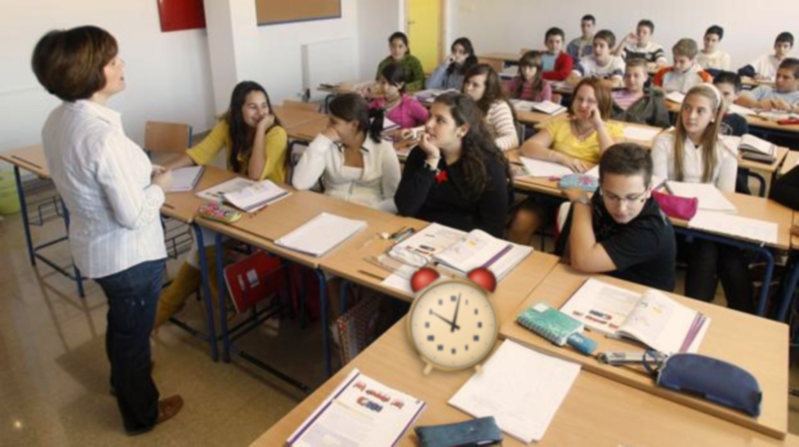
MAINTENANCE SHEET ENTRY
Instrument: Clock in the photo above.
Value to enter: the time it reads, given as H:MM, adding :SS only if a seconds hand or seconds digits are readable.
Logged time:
10:02
